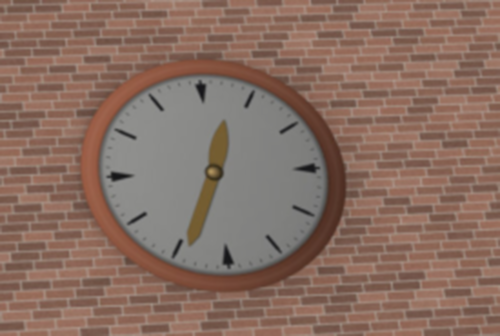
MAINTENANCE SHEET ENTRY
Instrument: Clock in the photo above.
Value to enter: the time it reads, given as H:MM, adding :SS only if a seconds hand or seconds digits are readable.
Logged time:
12:34
